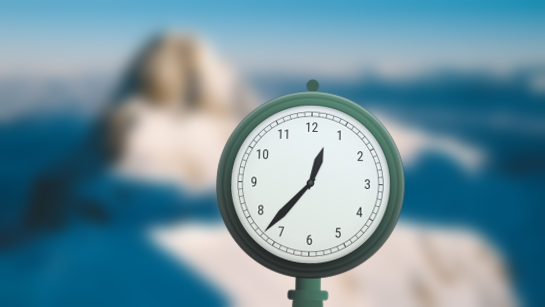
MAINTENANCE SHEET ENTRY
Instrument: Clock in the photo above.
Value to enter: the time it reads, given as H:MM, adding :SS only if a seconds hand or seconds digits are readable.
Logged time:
12:37
